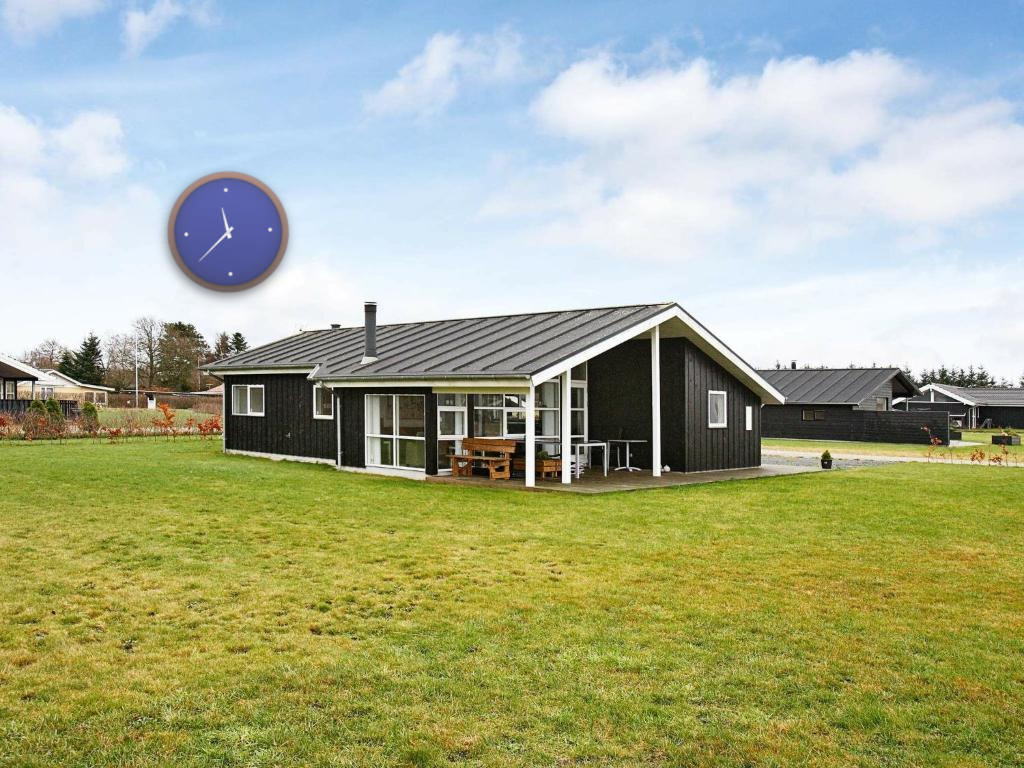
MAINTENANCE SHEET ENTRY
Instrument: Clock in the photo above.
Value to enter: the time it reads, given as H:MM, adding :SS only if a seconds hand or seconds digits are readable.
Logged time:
11:38
